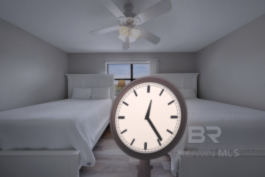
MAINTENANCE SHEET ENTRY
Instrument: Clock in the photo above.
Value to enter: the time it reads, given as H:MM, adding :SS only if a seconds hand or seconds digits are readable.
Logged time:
12:24
